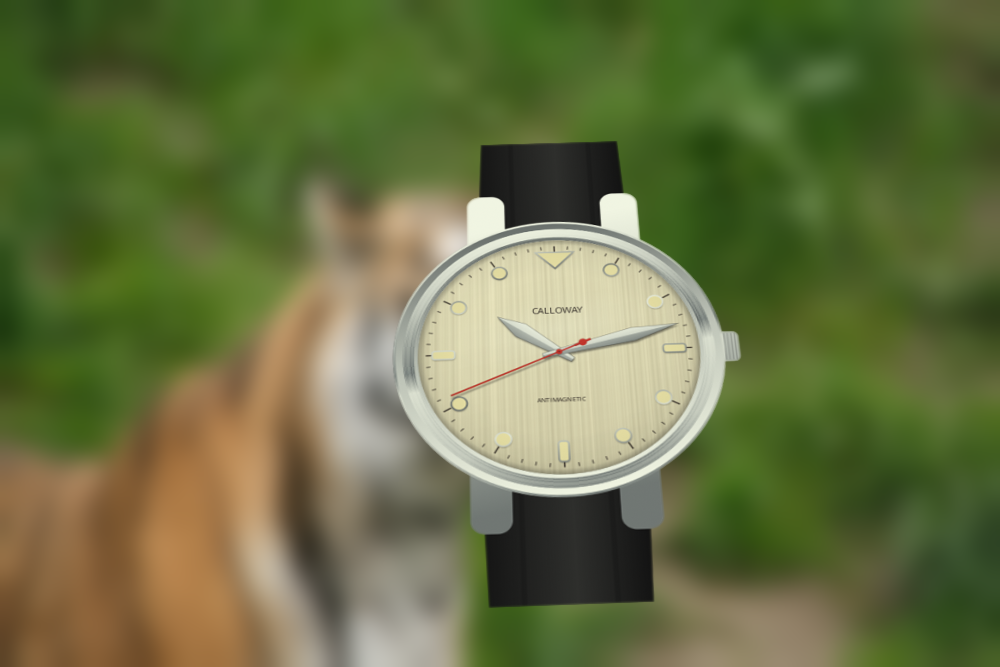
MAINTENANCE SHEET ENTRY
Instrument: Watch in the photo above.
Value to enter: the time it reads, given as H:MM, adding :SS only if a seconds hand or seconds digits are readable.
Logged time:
10:12:41
